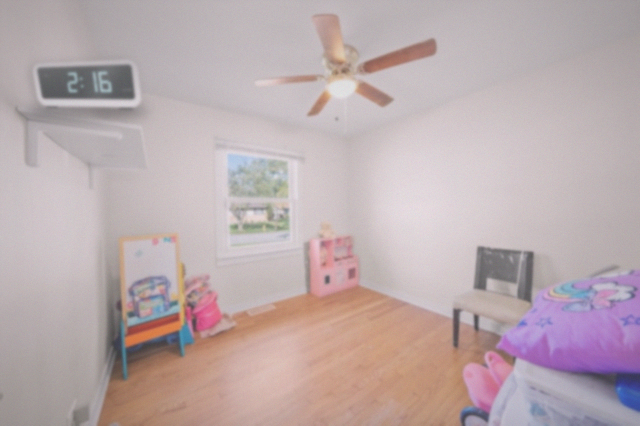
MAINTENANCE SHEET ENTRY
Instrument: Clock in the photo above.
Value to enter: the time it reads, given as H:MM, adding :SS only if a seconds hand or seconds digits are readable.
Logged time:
2:16
